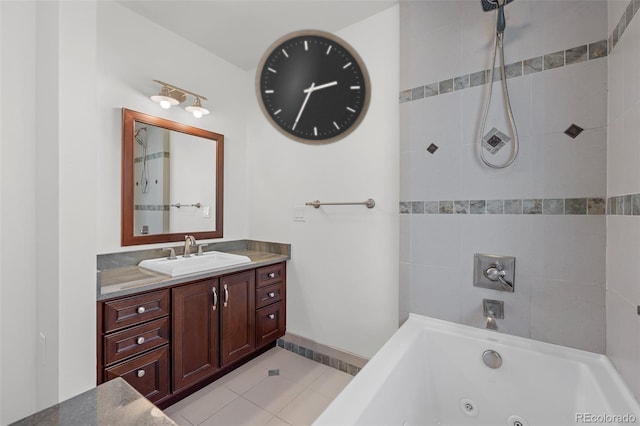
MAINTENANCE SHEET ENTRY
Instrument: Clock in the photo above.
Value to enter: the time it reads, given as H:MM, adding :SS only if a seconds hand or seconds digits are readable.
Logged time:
2:35
